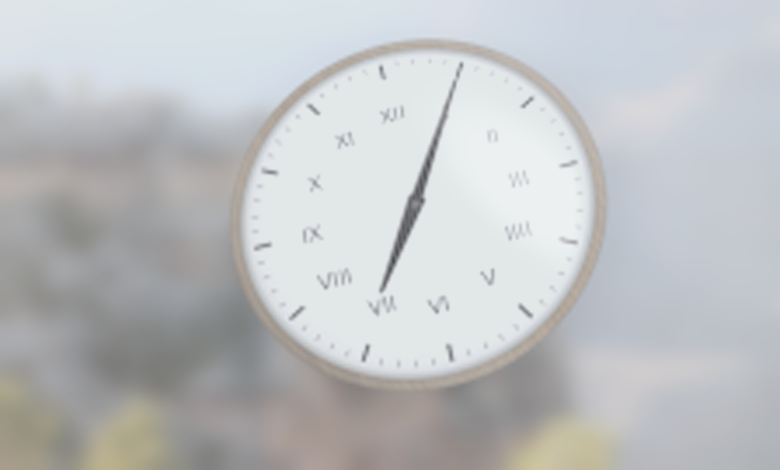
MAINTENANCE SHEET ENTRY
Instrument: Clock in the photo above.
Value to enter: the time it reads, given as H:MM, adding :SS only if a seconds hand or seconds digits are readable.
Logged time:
7:05
